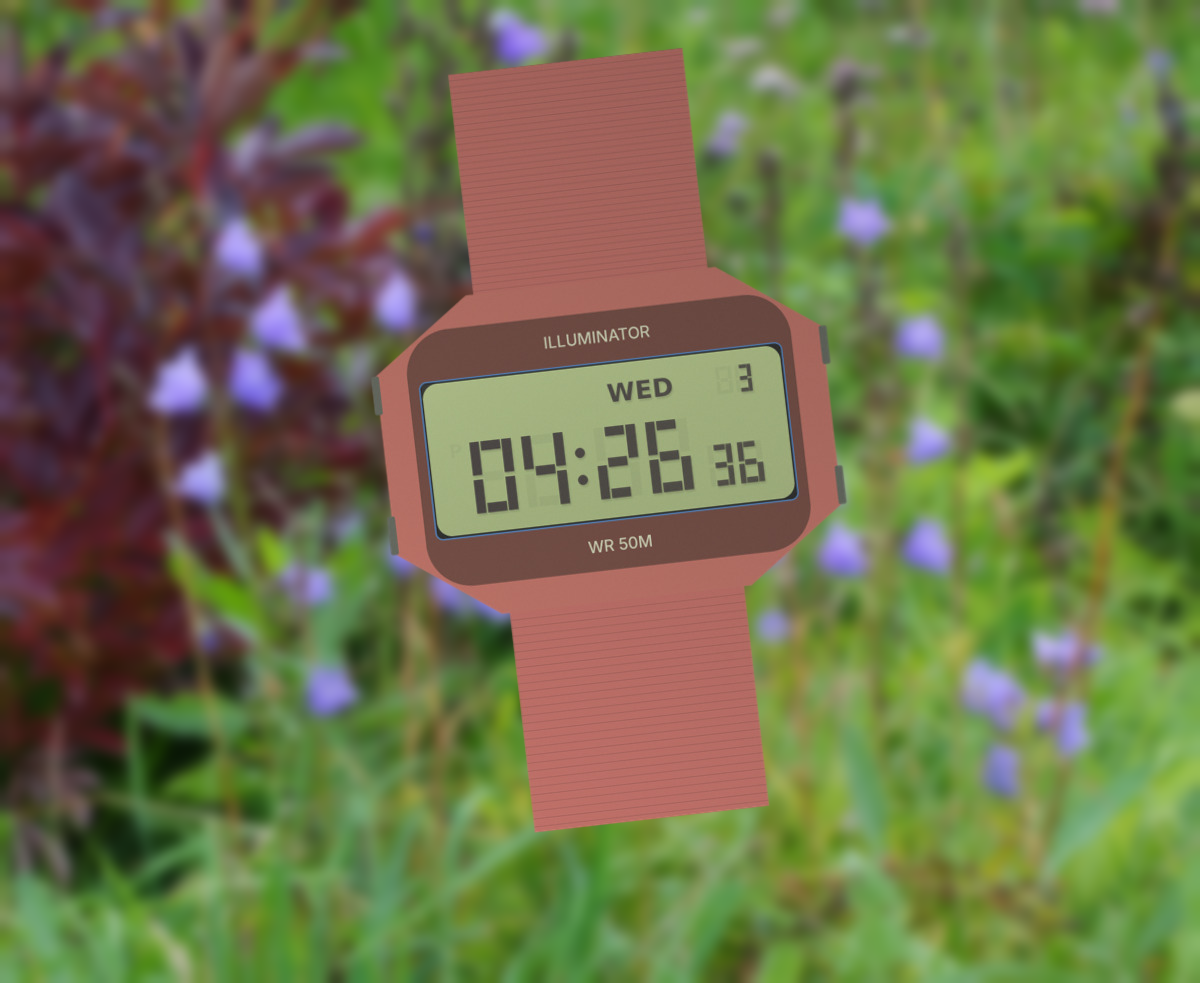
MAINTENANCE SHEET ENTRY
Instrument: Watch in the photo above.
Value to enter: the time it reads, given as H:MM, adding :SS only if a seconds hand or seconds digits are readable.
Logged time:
4:26:36
